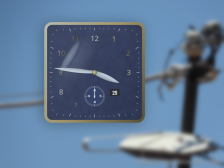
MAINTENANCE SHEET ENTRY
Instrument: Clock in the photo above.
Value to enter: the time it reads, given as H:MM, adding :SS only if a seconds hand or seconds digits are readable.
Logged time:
3:46
